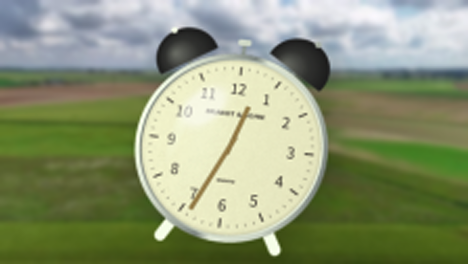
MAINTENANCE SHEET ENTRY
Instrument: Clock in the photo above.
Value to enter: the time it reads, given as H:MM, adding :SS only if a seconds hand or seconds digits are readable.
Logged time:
12:34
